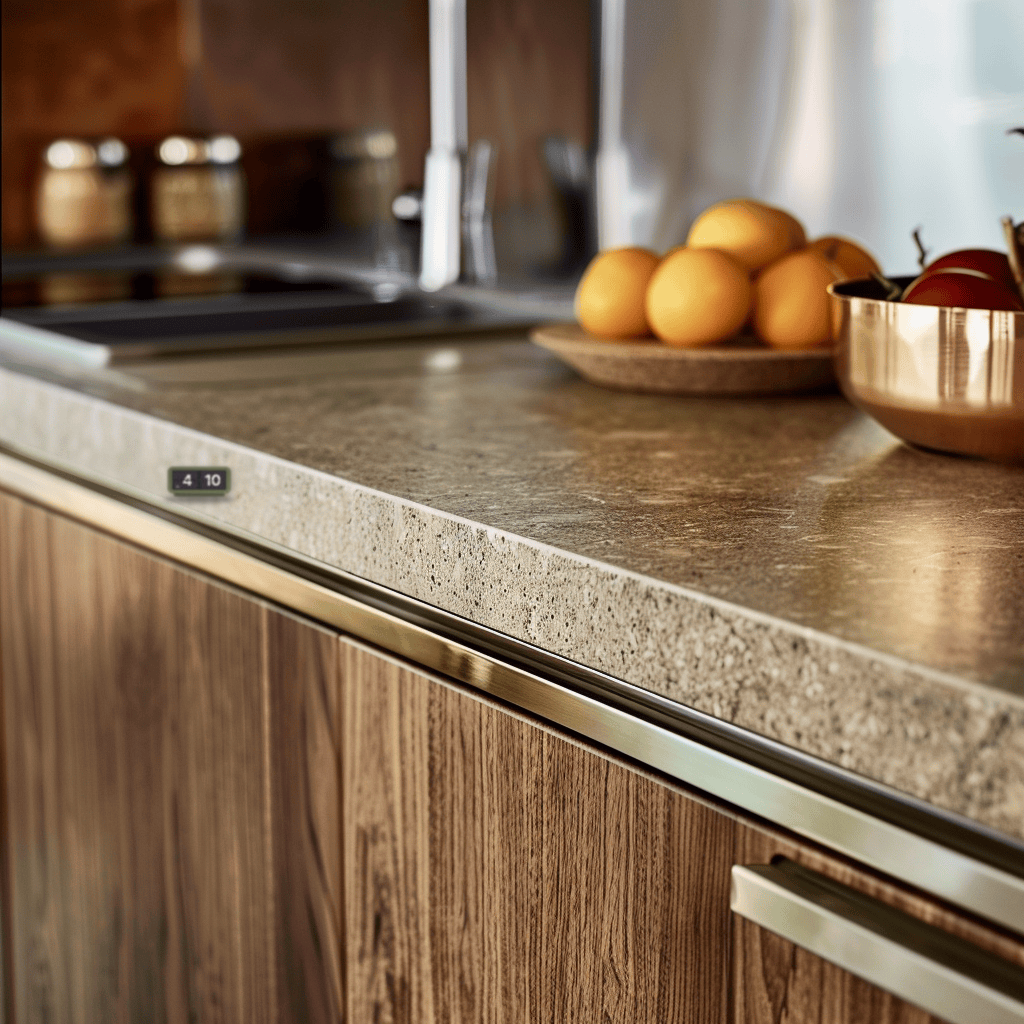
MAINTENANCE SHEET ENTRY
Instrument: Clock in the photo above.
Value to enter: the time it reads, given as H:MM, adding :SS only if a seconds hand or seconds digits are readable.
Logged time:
4:10
